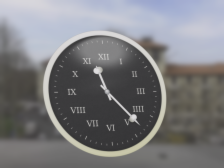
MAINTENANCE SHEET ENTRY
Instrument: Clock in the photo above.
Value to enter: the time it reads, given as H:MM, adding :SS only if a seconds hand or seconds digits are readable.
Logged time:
11:23
